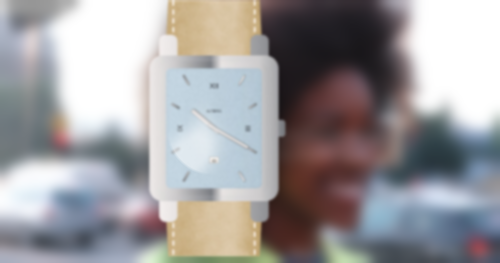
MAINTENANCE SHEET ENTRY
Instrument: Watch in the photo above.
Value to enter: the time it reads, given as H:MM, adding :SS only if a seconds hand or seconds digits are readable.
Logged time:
10:20
